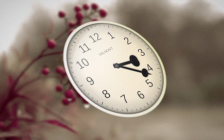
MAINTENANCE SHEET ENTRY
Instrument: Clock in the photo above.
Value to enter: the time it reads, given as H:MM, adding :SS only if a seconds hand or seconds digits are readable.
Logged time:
3:22
